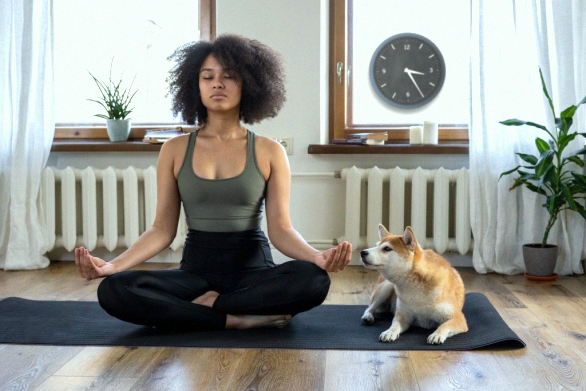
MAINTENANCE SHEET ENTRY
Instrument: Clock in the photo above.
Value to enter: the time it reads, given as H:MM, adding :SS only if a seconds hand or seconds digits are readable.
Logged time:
3:25
